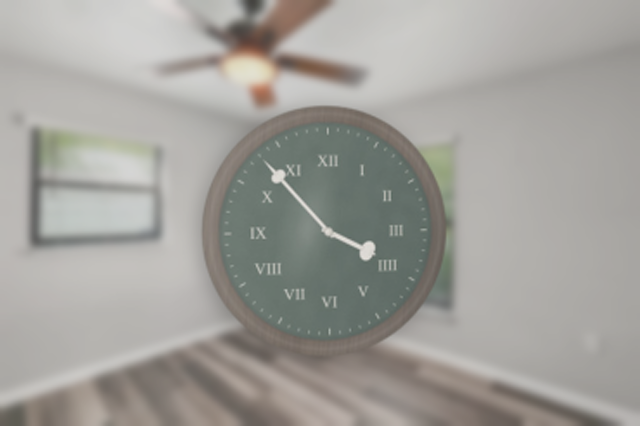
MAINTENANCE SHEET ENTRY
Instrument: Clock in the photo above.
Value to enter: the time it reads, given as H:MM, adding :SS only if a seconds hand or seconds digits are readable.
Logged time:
3:53
